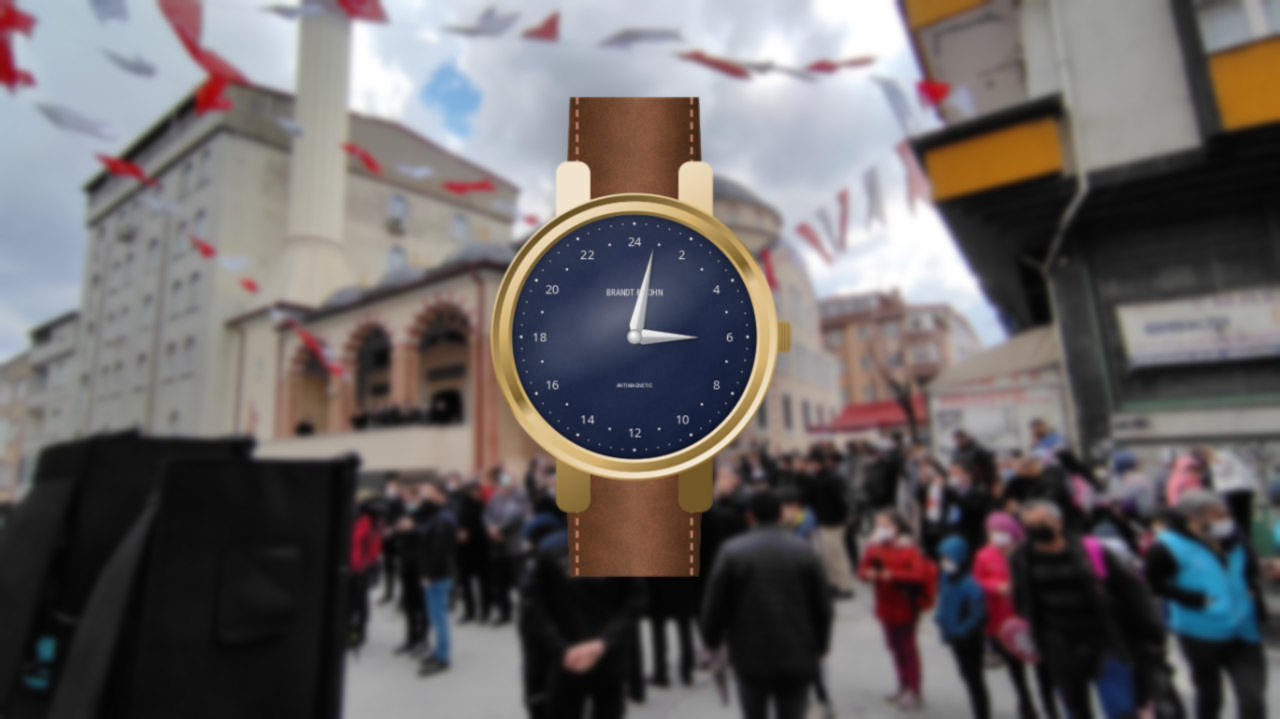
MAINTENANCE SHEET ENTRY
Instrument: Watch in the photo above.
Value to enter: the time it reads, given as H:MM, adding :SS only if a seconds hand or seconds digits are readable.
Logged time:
6:02
